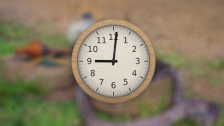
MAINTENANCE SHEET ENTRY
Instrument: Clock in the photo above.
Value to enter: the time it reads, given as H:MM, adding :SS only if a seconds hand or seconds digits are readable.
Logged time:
9:01
